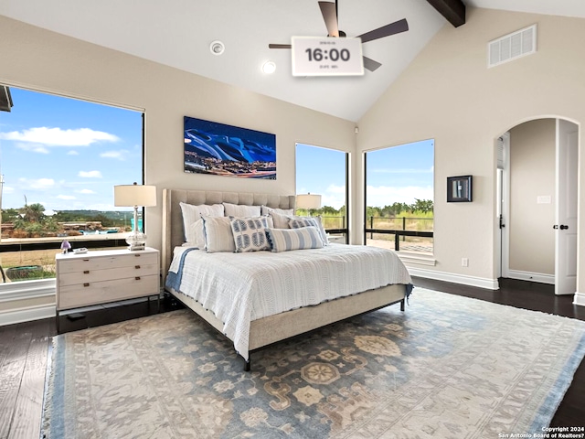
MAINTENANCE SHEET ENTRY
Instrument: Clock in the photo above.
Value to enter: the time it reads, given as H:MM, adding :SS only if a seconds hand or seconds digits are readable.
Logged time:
16:00
